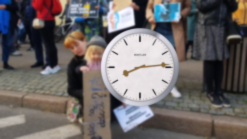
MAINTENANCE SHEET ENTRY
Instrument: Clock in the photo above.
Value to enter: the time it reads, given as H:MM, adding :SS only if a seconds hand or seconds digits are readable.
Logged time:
8:14
